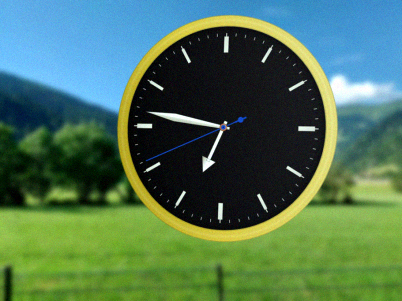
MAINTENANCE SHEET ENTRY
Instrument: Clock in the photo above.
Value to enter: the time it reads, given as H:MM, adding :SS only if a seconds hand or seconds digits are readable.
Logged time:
6:46:41
